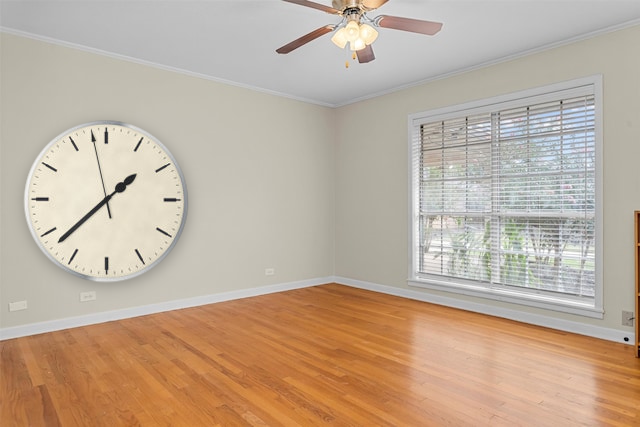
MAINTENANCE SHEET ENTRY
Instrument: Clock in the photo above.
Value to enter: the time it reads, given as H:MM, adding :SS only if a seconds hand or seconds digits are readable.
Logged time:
1:37:58
